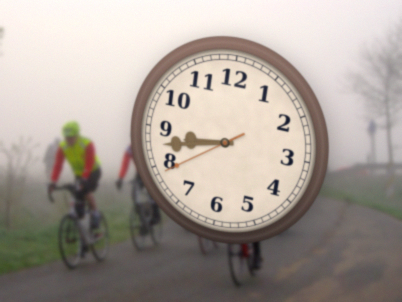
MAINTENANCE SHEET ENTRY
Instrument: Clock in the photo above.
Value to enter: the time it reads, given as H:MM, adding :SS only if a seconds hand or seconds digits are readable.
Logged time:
8:42:39
